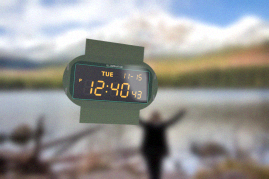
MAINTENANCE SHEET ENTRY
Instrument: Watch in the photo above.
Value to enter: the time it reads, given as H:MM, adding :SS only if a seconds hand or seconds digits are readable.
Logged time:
12:40:43
